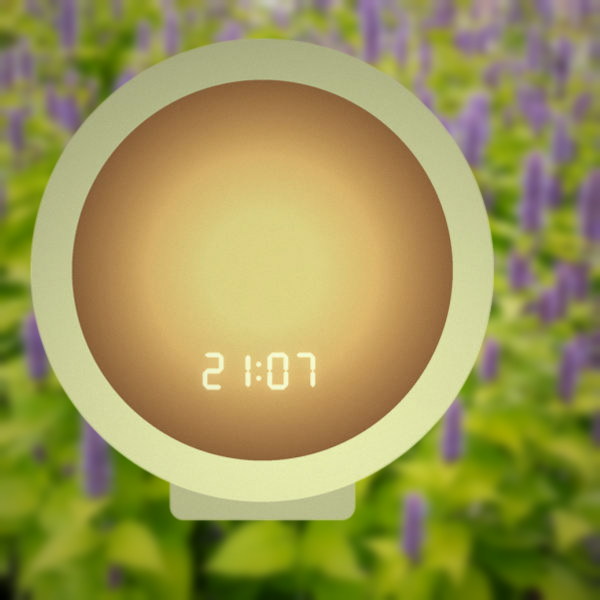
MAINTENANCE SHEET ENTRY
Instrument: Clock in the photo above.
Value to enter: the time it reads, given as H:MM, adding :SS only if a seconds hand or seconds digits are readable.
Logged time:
21:07
